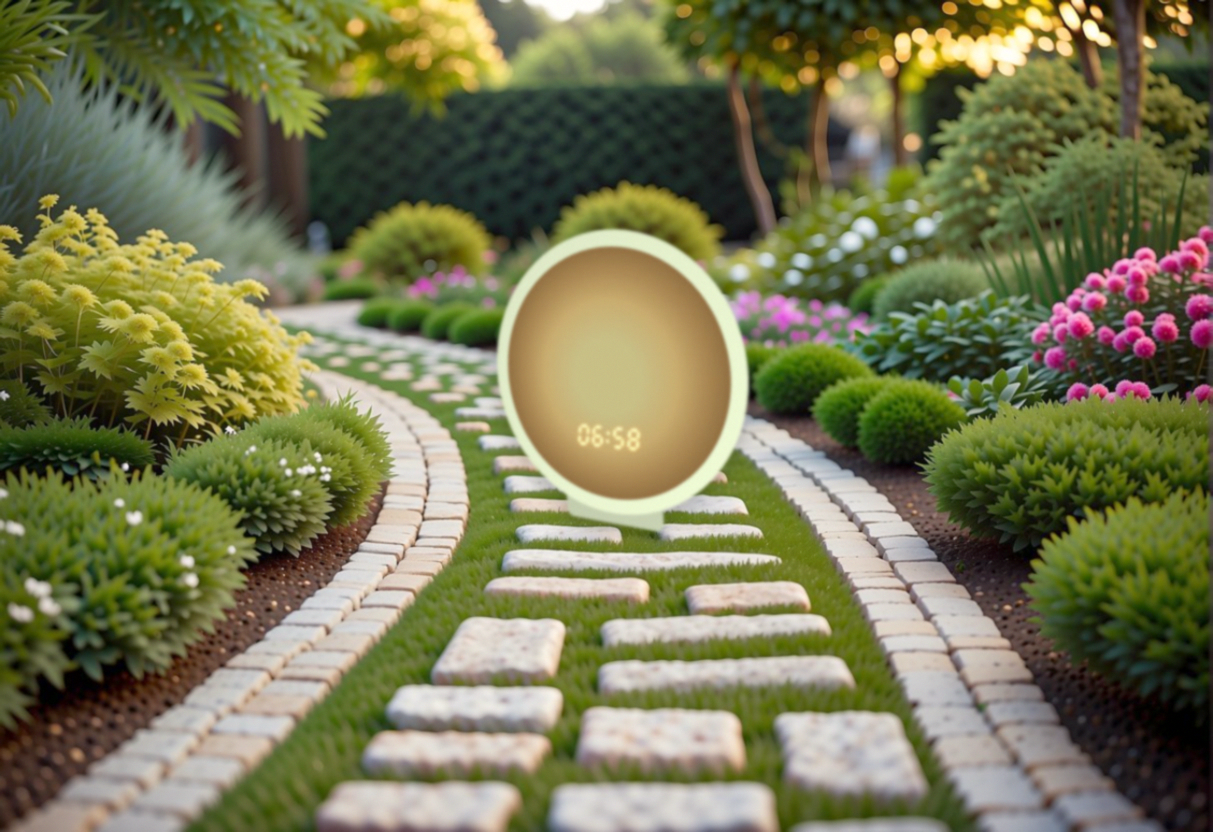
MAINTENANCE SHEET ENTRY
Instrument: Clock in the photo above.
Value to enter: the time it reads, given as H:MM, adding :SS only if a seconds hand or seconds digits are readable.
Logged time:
6:58
